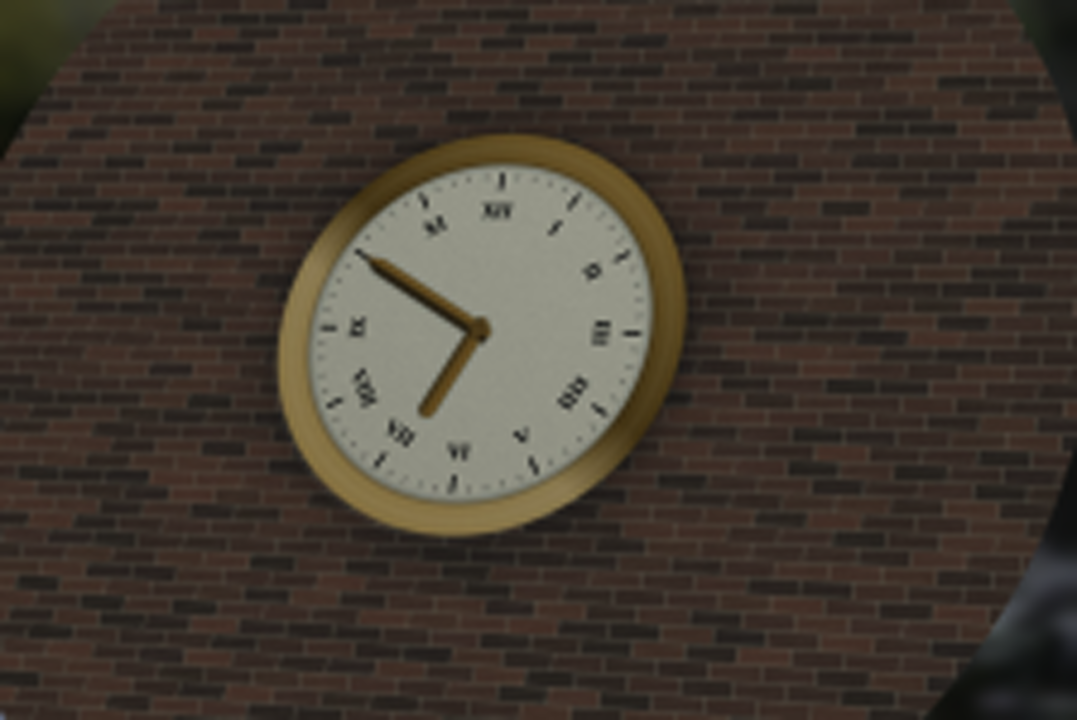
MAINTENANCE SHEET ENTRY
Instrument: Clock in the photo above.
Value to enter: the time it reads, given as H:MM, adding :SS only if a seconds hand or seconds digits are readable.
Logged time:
6:50
